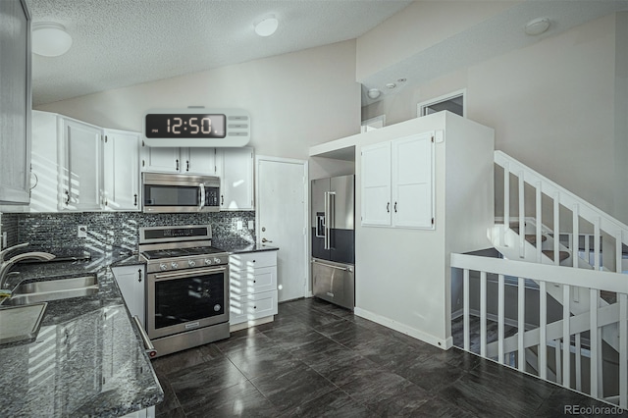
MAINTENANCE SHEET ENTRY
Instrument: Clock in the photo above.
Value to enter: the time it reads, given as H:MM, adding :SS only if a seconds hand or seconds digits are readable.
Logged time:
12:50
